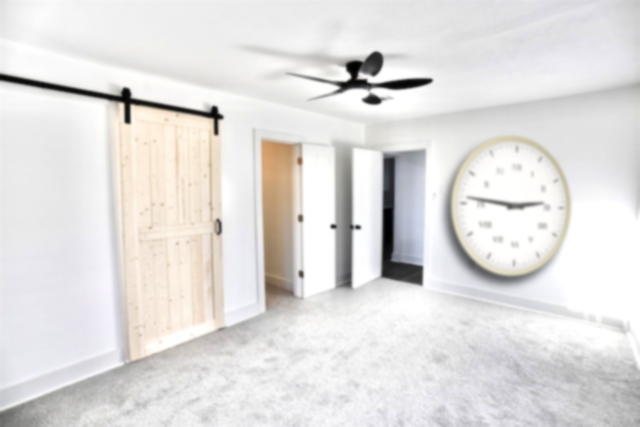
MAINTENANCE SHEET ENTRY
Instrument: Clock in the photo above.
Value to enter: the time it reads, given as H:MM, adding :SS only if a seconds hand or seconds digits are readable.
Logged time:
2:46
